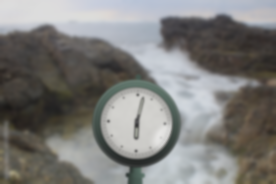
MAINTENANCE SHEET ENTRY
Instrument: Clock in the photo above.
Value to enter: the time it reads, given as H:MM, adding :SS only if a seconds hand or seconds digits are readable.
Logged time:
6:02
